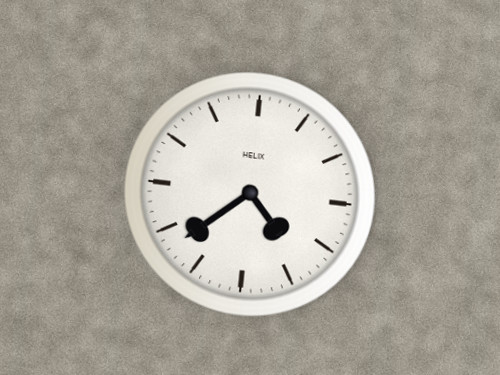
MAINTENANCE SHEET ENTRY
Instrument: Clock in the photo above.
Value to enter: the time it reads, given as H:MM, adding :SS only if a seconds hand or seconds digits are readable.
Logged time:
4:38
